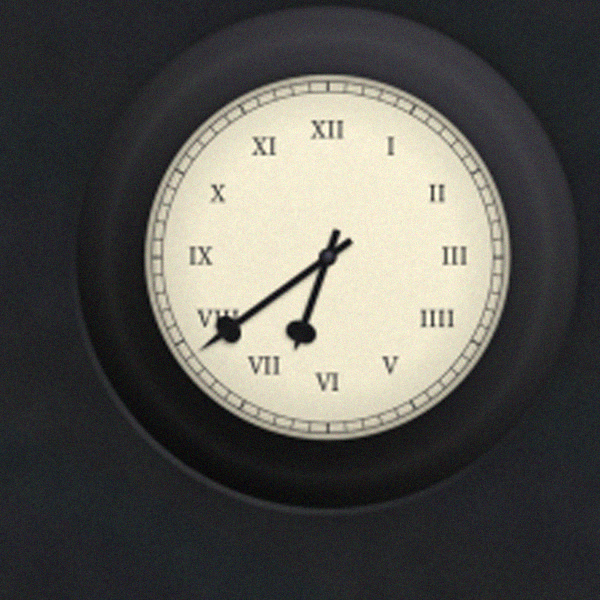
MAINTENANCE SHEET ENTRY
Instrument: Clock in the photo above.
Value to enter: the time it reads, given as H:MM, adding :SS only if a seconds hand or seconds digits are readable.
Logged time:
6:39
